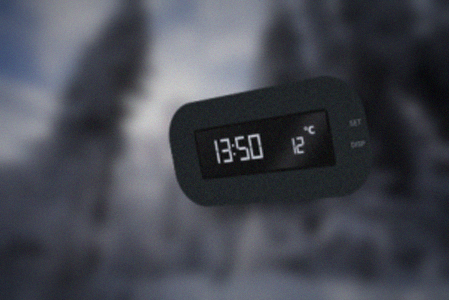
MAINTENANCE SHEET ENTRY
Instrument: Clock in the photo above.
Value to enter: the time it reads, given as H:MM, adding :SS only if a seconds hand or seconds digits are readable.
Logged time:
13:50
